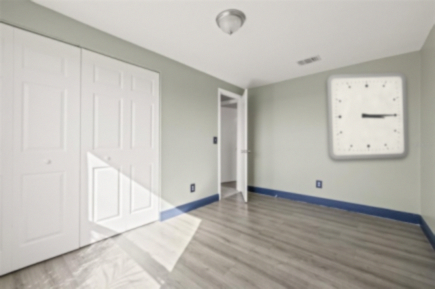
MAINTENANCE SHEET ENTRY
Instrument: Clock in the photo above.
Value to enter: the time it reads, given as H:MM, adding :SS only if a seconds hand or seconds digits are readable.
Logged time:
3:15
